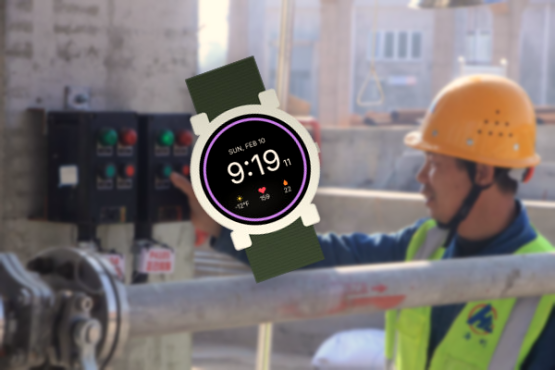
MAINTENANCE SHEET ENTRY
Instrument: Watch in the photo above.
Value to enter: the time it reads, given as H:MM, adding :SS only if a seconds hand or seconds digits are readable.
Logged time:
9:19:11
